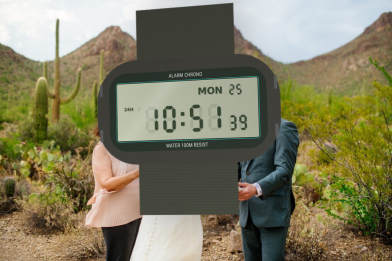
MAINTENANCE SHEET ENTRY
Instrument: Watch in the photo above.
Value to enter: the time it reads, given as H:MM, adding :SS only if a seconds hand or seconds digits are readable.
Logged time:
10:51:39
